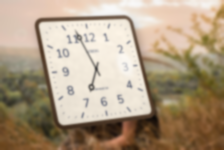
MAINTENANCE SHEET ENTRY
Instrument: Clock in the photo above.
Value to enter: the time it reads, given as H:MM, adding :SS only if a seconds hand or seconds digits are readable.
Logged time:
6:57
